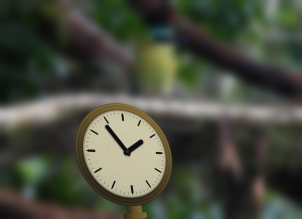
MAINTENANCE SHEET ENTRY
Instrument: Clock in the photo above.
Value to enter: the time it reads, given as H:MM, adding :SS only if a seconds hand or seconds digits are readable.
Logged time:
1:54
